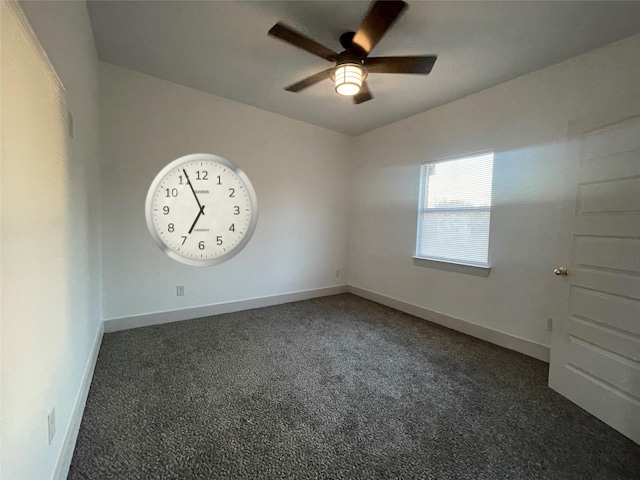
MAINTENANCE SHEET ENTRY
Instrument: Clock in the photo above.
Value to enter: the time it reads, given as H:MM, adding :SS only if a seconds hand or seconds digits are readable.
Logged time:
6:56
